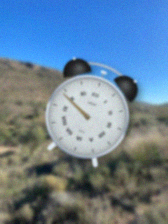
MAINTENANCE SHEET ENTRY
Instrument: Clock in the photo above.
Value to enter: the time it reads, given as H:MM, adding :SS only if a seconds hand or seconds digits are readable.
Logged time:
9:49
